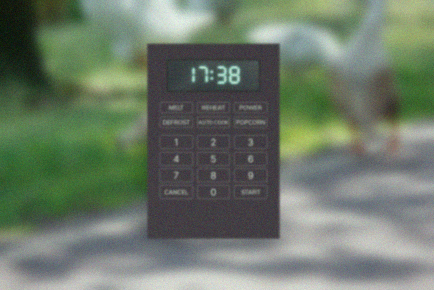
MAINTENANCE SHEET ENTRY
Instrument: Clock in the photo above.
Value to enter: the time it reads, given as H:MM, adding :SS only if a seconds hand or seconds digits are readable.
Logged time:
17:38
